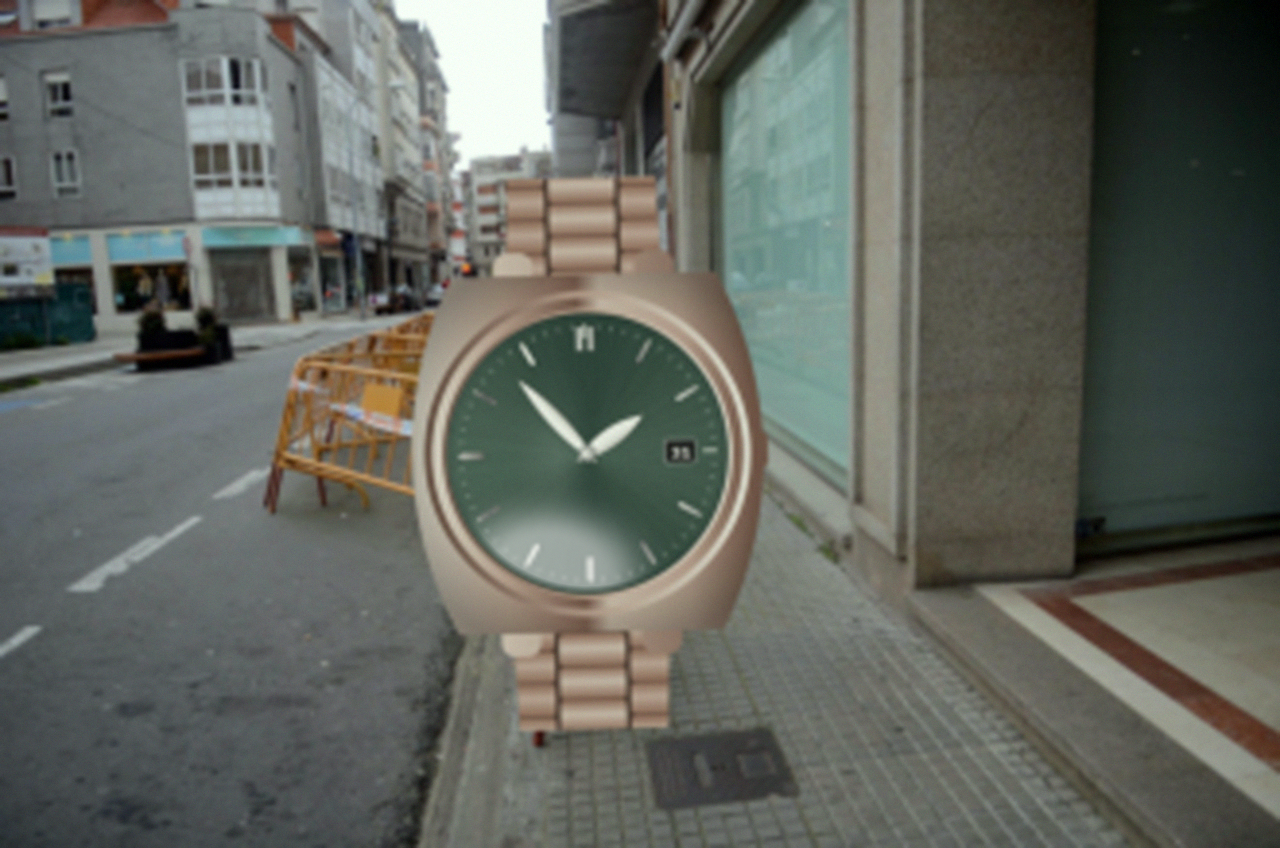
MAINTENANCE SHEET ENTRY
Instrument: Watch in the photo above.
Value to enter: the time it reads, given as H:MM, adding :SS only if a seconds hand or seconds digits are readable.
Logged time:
1:53
